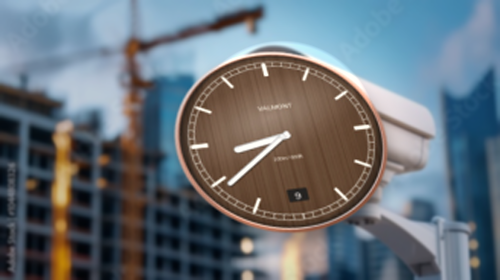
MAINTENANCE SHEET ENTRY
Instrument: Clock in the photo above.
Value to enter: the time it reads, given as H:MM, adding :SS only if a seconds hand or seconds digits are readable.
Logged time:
8:39
